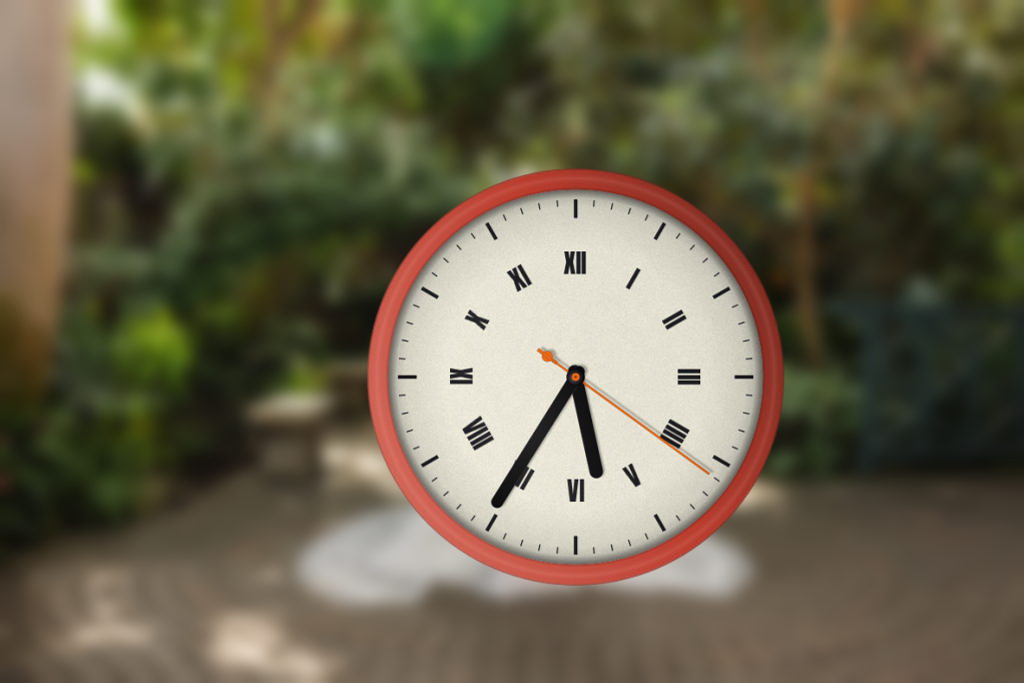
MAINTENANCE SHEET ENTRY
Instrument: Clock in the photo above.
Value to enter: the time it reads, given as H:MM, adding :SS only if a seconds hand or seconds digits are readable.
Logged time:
5:35:21
